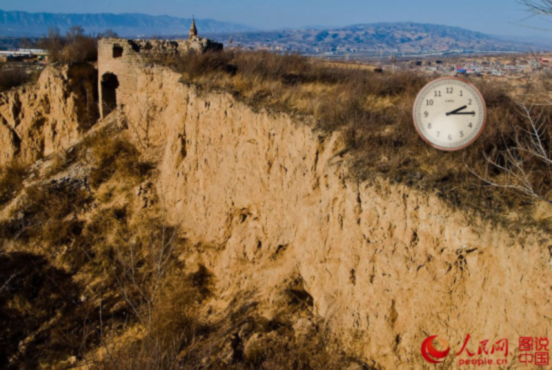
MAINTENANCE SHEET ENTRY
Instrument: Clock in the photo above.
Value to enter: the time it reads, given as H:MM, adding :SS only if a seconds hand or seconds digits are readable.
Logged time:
2:15
